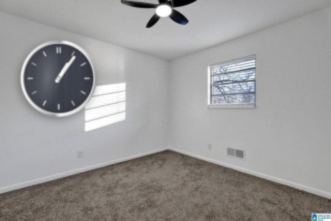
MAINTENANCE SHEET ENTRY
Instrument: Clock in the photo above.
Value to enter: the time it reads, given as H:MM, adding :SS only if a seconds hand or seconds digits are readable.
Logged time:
1:06
